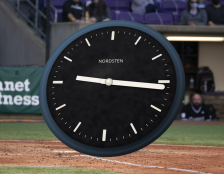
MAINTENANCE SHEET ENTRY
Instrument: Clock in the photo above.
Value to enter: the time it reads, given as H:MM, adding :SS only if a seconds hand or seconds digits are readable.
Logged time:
9:16
